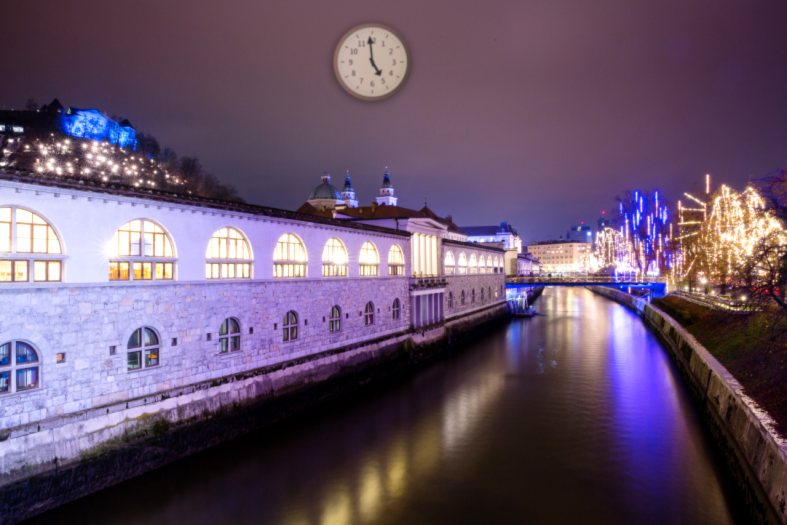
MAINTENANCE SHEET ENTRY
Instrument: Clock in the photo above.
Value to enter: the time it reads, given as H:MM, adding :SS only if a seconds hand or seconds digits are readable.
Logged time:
4:59
